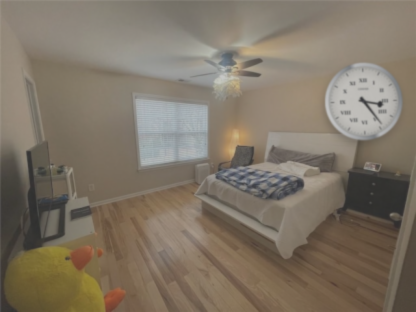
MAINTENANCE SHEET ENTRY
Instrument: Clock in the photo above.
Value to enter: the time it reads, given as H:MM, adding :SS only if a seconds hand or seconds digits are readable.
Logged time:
3:24
